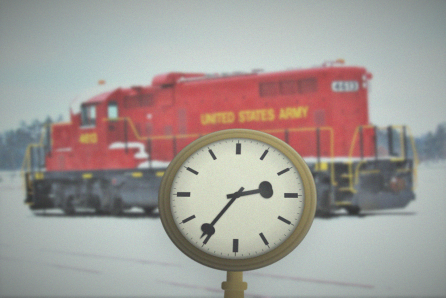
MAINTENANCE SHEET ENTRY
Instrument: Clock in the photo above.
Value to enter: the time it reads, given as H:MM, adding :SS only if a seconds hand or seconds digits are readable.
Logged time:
2:36
